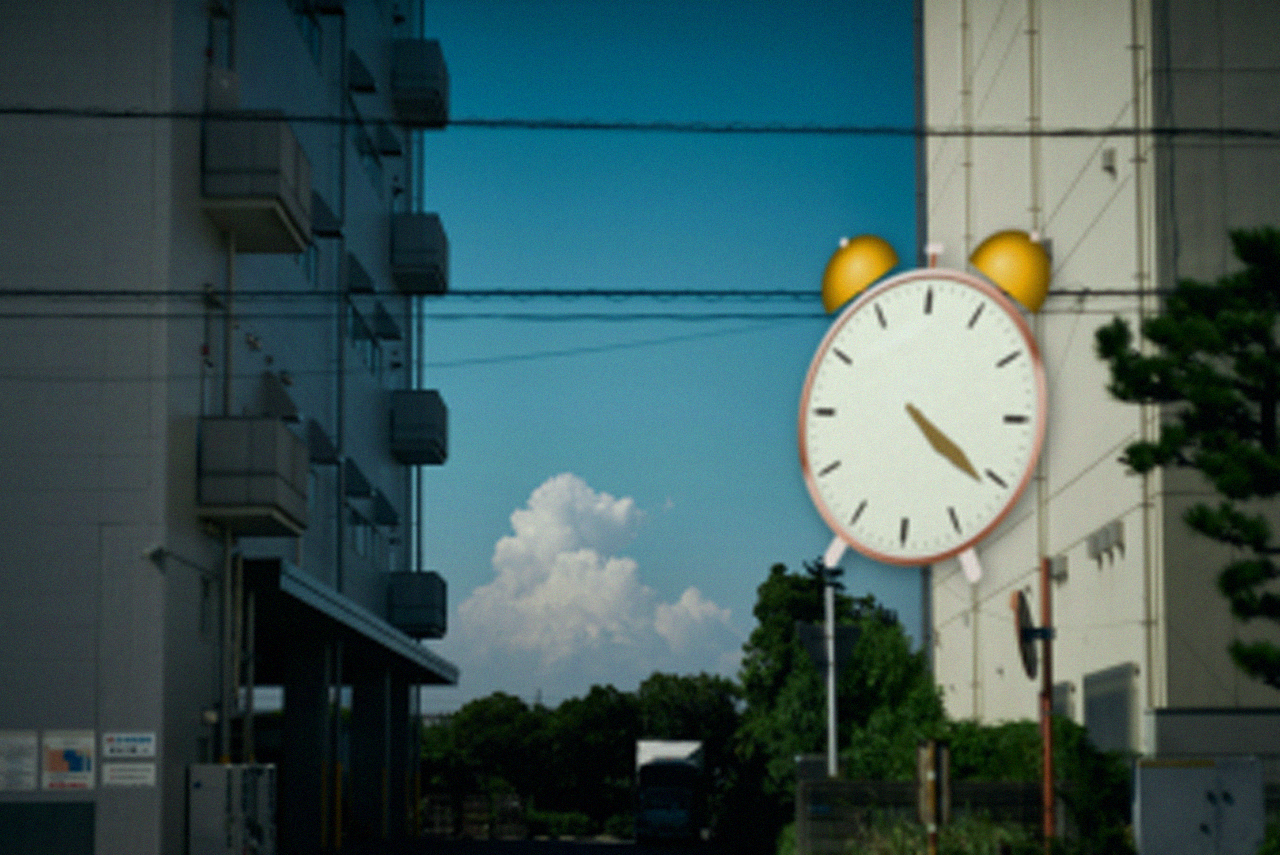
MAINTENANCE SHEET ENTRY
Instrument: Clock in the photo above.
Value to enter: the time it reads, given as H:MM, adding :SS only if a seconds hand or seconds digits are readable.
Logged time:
4:21
